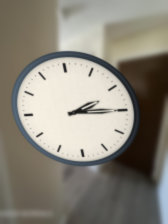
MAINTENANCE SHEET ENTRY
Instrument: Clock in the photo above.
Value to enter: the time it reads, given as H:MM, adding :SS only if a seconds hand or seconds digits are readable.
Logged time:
2:15
